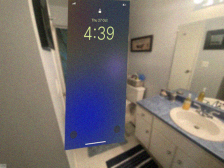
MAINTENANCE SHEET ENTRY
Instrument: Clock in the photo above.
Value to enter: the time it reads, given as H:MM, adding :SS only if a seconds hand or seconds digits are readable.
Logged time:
4:39
